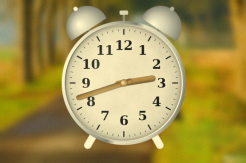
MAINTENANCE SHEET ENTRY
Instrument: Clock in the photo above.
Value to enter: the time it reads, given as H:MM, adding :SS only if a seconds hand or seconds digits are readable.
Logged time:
2:42
